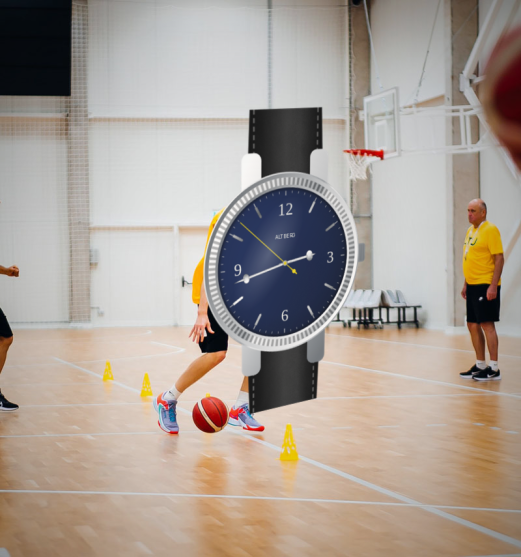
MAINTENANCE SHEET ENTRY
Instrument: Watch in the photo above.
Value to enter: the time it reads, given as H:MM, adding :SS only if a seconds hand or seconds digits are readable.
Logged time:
2:42:52
